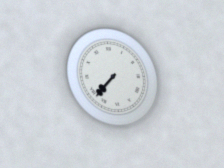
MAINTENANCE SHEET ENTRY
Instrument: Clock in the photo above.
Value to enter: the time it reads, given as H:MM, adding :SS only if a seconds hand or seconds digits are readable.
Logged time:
7:38
